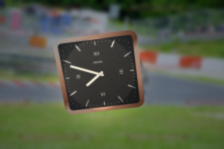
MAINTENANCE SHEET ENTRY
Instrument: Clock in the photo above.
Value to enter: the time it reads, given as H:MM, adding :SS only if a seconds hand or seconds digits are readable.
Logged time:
7:49
